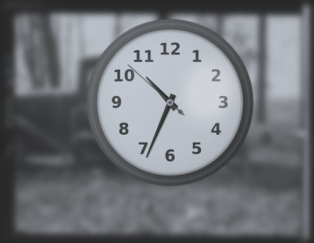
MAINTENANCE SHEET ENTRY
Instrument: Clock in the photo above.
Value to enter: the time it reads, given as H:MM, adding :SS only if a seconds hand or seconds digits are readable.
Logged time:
10:33:52
